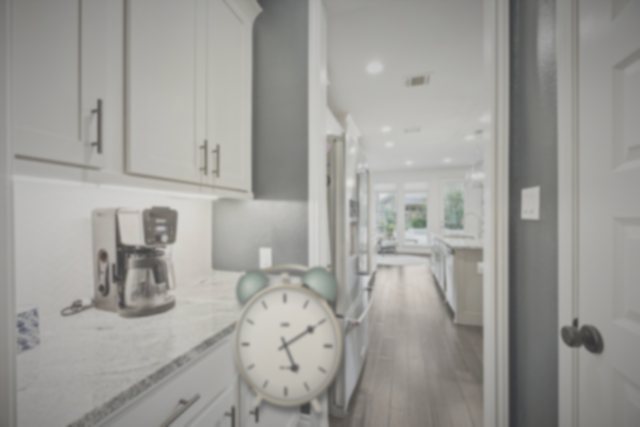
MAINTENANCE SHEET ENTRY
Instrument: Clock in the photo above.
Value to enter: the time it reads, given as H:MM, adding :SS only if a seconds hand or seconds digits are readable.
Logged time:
5:10
